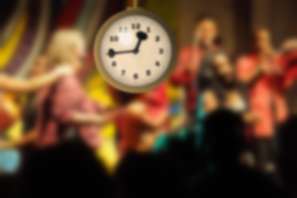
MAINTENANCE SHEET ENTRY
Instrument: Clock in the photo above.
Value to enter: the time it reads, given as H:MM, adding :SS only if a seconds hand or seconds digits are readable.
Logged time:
12:44
